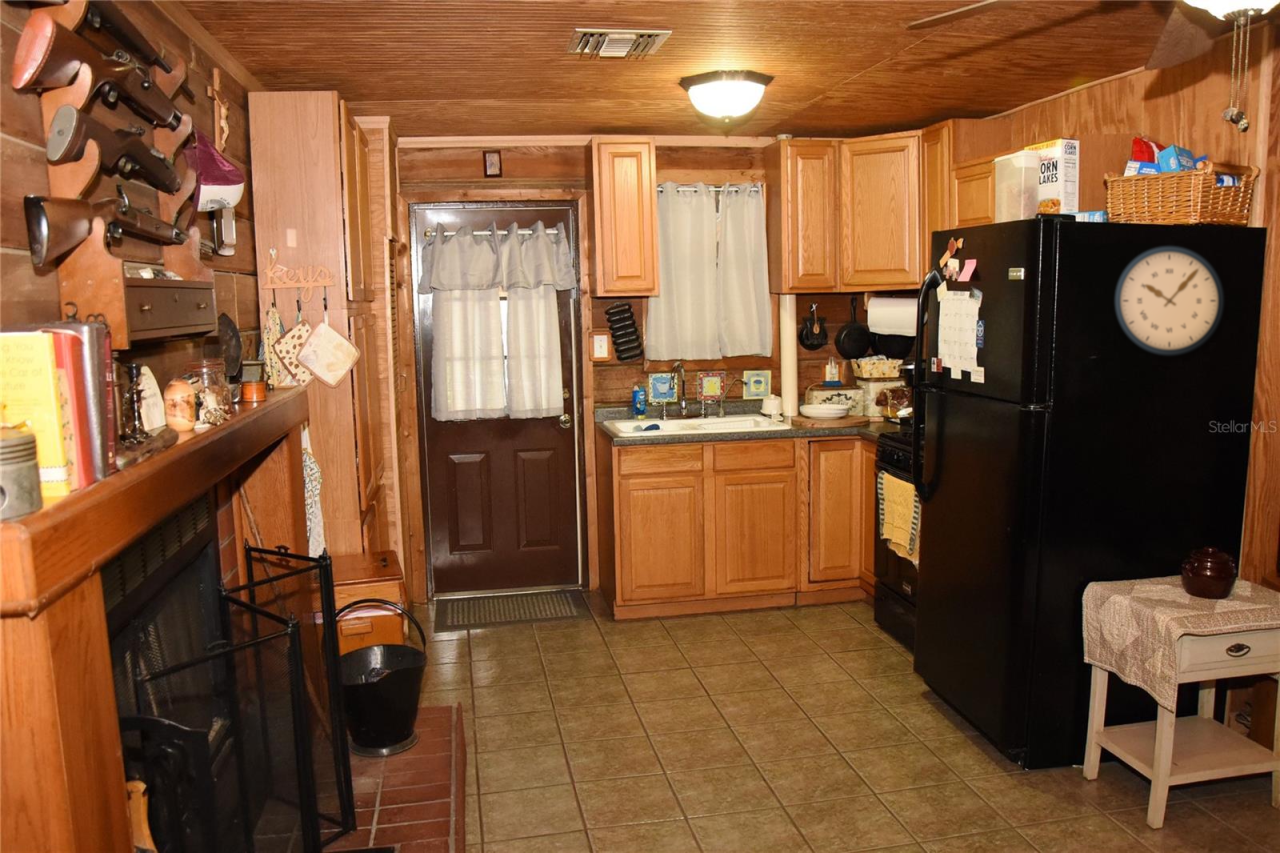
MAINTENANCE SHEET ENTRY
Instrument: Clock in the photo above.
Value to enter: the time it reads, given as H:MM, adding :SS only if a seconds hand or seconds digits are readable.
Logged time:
10:07
